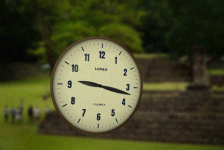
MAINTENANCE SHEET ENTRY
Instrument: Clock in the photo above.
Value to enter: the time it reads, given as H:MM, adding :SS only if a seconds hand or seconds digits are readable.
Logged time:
9:17
